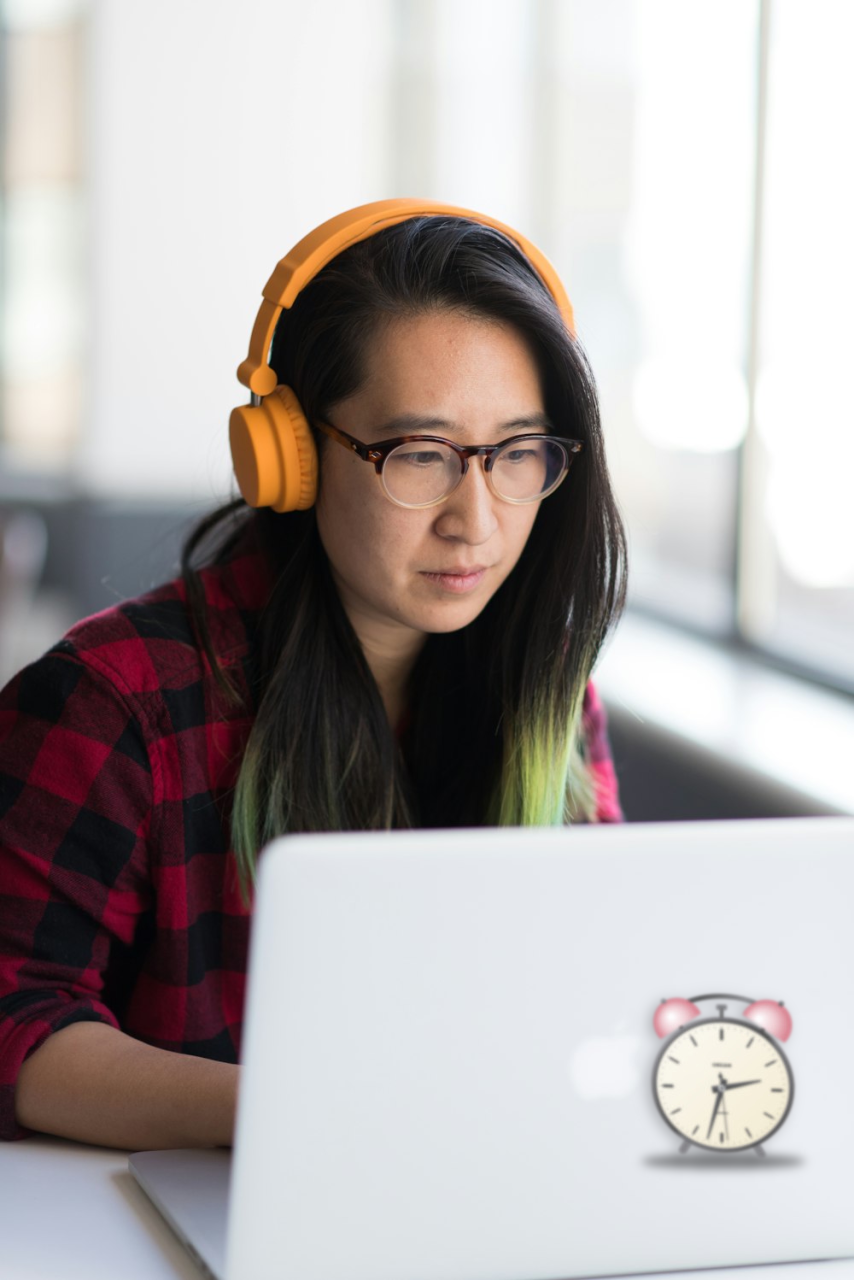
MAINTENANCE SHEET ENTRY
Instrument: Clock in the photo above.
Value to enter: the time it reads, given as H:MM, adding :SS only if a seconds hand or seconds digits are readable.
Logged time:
2:32:29
